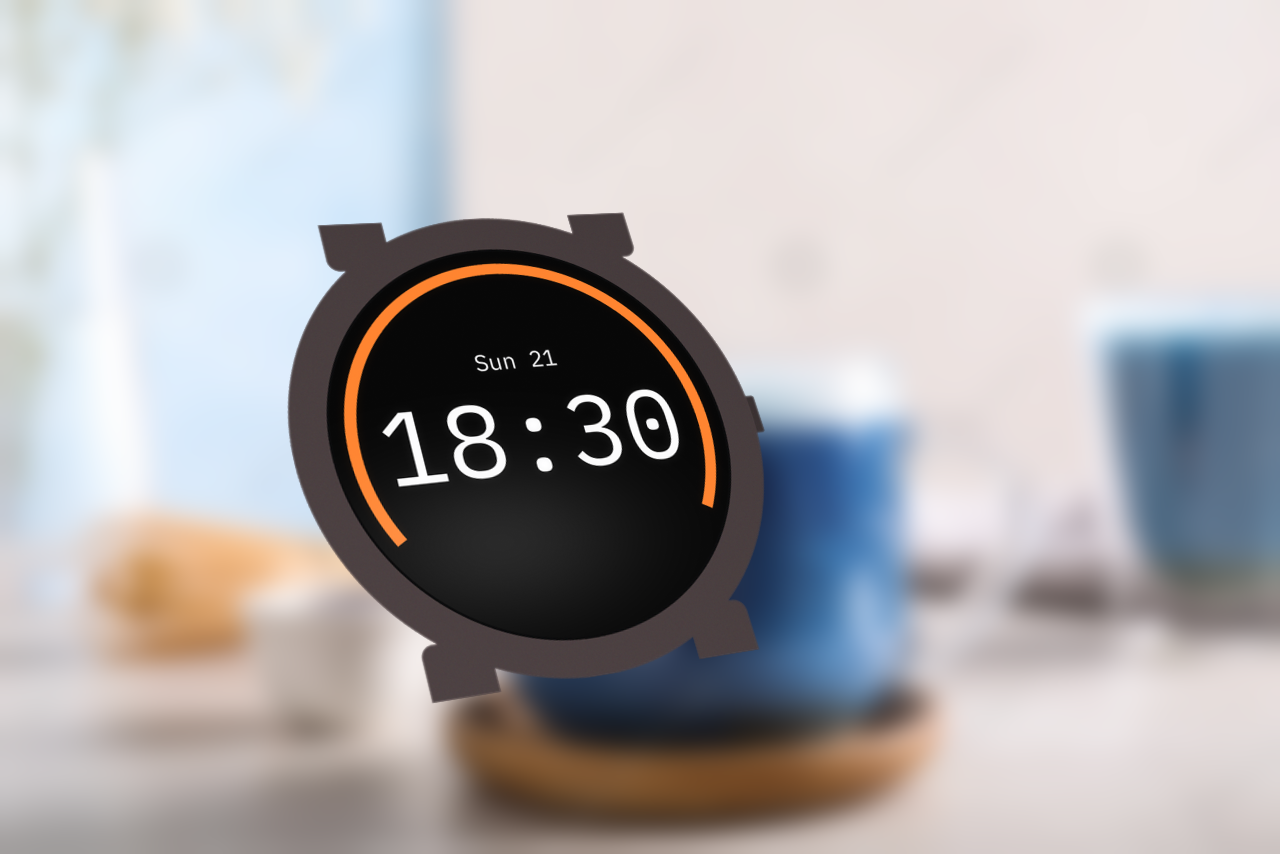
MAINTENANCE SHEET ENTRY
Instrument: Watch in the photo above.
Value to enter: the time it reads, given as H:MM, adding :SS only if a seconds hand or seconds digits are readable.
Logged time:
18:30
